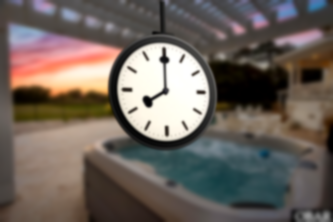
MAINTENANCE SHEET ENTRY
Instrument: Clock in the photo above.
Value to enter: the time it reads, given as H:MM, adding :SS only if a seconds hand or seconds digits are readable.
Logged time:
8:00
